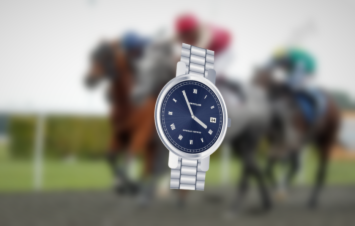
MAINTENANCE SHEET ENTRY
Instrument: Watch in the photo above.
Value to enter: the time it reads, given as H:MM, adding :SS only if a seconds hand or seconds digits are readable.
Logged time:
3:55
